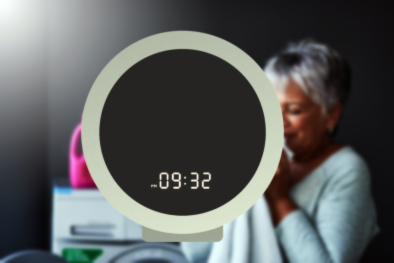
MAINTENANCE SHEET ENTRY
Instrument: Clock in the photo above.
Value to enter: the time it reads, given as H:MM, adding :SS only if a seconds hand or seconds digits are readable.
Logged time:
9:32
